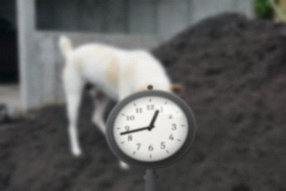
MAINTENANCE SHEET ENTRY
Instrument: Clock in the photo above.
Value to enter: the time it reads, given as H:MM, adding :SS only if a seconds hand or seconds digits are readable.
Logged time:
12:43
